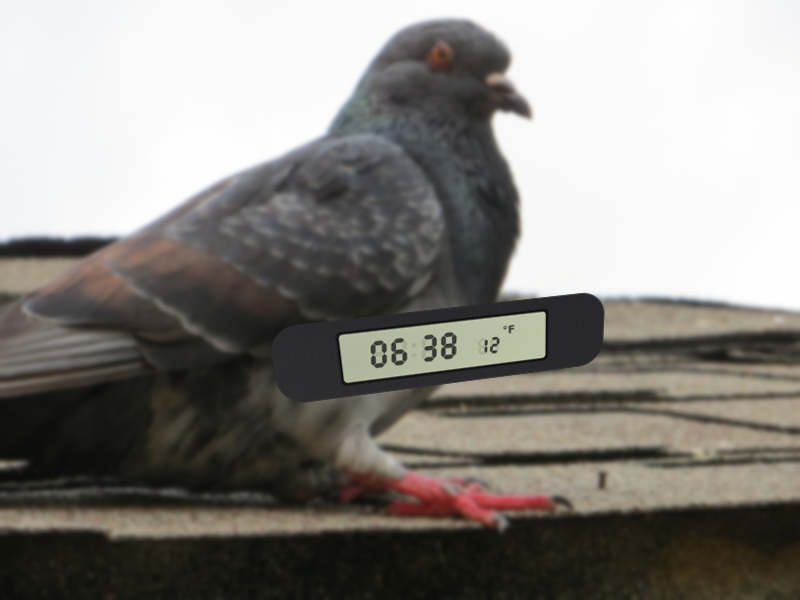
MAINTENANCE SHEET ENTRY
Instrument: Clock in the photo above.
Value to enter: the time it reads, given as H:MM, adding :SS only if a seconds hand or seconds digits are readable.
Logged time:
6:38
